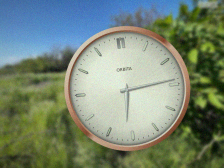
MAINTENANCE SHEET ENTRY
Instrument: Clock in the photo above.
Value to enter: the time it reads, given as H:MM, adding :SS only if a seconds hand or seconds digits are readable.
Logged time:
6:14
